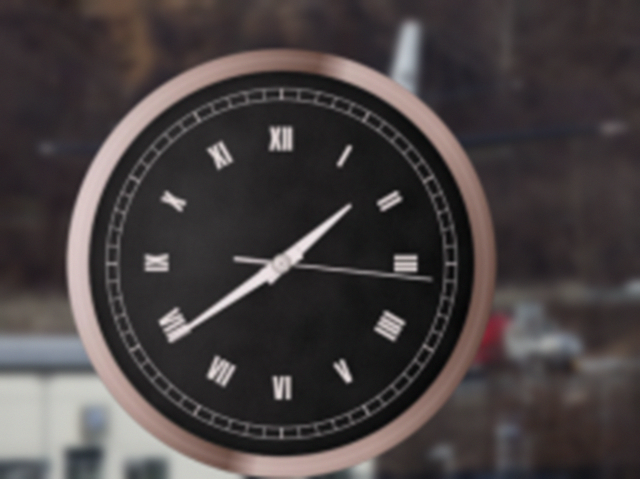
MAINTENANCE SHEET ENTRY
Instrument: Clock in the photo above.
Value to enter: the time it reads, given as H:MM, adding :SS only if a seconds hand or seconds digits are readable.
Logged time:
1:39:16
